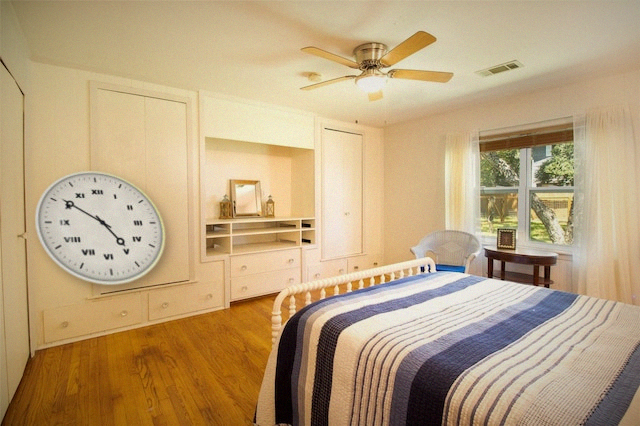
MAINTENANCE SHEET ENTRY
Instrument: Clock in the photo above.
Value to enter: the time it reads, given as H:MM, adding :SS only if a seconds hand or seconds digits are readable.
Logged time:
4:51
